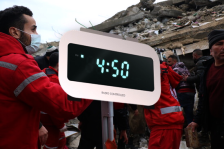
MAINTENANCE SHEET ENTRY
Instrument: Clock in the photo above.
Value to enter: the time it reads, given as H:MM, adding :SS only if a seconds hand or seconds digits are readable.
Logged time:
4:50
